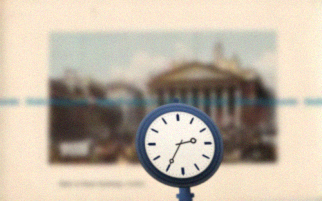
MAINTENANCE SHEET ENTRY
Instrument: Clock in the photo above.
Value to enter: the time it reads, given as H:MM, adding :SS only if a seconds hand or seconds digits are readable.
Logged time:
2:35
